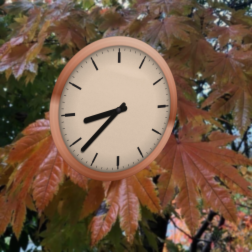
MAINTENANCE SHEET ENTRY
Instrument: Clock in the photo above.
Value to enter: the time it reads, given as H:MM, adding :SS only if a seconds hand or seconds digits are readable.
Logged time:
8:38
